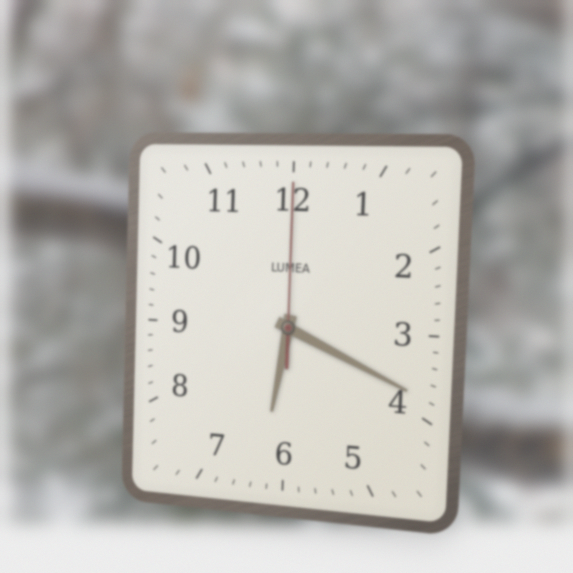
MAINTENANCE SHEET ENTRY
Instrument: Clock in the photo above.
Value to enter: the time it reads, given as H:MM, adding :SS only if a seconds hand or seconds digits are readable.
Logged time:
6:19:00
